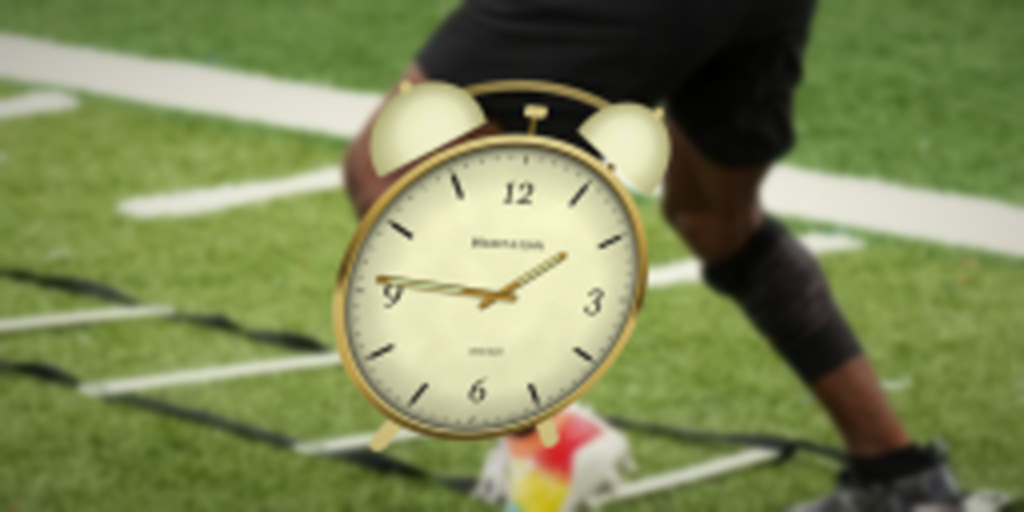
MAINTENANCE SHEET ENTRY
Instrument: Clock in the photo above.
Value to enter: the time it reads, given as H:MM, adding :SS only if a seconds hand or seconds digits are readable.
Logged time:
1:46
